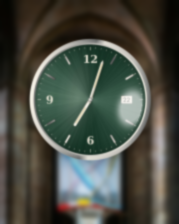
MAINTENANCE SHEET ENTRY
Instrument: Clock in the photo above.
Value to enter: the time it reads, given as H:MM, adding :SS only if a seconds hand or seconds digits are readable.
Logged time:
7:03
